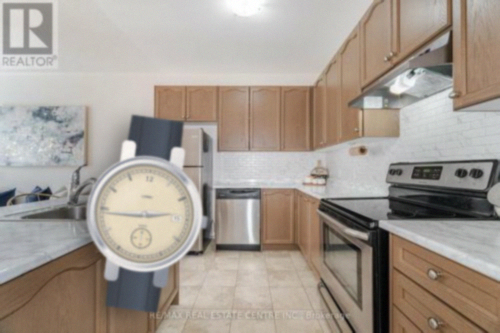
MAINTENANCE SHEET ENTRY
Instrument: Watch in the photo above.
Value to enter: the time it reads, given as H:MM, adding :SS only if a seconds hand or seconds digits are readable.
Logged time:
2:44
